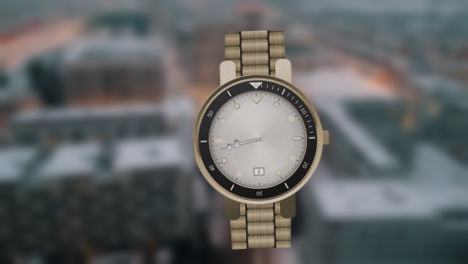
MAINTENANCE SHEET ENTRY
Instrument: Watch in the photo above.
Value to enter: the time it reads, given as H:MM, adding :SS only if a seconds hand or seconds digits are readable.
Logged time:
8:43
